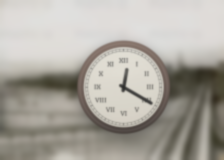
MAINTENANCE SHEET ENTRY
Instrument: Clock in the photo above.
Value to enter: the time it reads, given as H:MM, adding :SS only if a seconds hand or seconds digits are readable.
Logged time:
12:20
